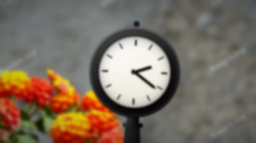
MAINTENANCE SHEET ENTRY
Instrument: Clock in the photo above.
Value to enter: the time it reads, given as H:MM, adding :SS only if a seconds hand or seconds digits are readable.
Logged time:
2:21
